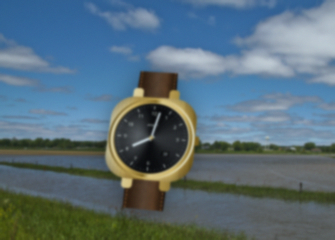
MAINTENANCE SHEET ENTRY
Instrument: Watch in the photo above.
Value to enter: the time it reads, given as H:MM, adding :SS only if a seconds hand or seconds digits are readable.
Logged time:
8:02
